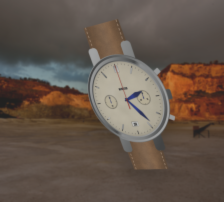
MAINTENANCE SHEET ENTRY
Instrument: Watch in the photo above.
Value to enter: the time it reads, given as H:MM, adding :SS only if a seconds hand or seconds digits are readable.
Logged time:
2:24
